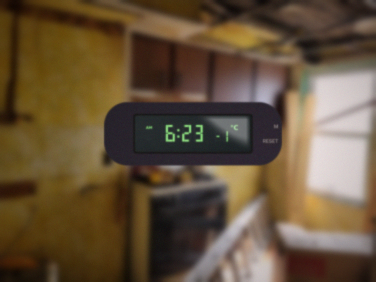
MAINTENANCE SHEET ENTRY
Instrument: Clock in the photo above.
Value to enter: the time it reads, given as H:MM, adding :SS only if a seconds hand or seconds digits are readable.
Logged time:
6:23
